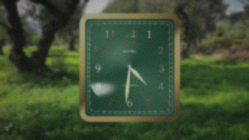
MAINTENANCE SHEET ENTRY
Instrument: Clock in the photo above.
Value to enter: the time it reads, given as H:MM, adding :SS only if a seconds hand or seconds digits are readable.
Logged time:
4:31
